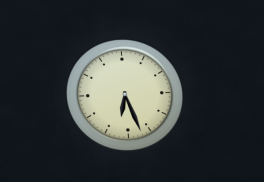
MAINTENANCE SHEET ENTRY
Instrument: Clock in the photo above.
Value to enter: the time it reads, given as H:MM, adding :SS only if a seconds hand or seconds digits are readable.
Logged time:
6:27
